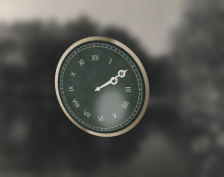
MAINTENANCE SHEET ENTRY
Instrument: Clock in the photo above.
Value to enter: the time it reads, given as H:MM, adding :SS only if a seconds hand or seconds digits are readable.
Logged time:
2:10
